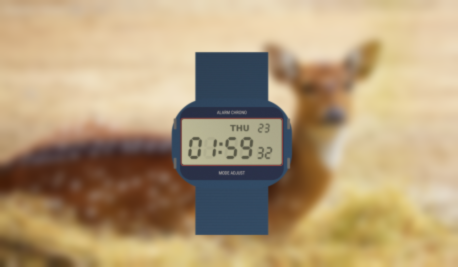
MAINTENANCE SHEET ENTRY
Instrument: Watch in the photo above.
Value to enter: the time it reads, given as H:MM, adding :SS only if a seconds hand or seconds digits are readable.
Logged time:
1:59:32
